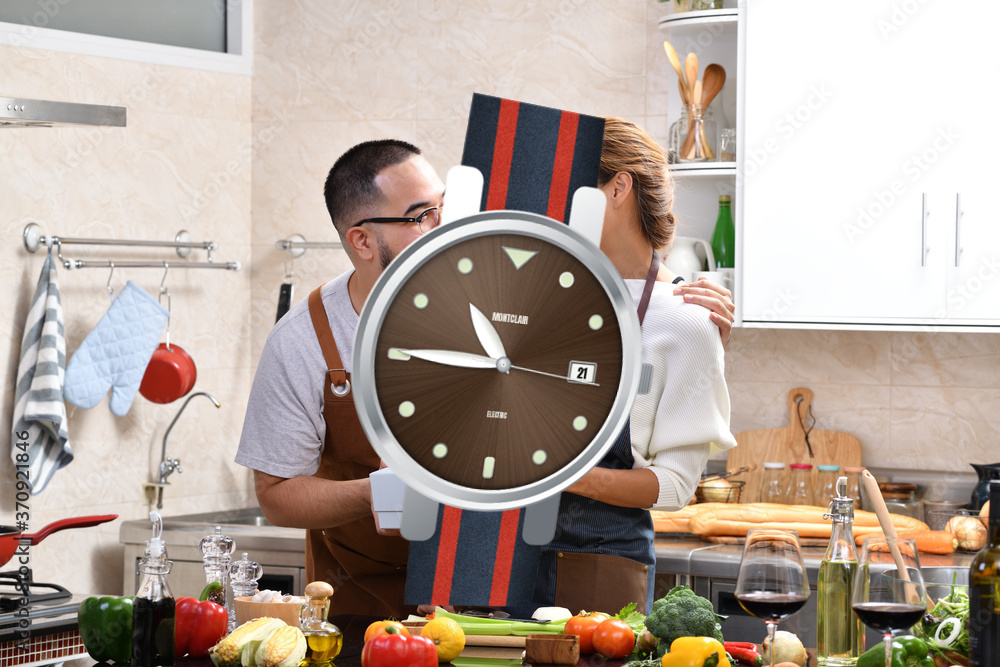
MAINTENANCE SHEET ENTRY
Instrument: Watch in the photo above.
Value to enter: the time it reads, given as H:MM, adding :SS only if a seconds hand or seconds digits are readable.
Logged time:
10:45:16
